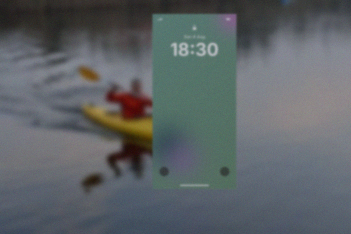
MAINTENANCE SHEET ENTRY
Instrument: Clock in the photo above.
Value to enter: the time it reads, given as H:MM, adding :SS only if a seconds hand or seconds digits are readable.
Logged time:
18:30
